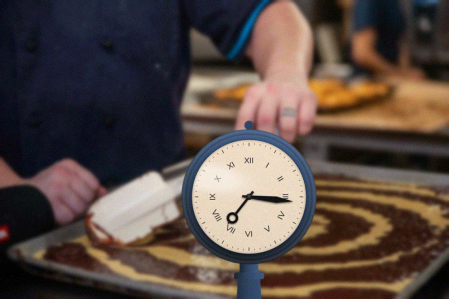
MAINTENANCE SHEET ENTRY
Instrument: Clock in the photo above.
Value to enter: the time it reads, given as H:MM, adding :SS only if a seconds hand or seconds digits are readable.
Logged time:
7:16
